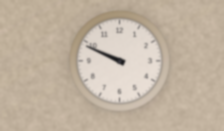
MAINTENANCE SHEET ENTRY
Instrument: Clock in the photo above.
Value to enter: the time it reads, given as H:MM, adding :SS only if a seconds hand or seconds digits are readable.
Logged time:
9:49
